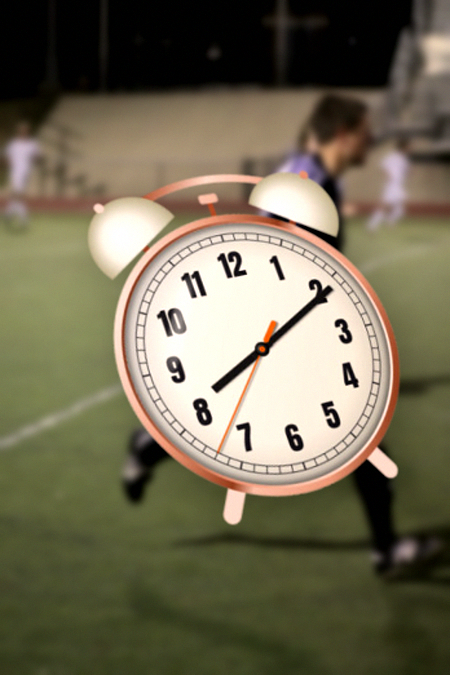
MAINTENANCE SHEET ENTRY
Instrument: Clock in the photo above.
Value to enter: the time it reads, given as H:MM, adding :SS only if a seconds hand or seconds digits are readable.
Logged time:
8:10:37
